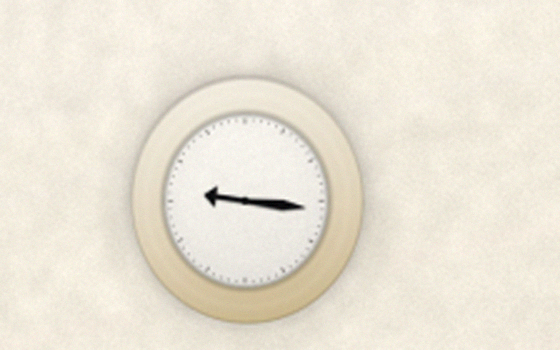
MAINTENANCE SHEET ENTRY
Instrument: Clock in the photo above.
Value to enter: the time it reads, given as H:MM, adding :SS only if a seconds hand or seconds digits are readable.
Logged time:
9:16
